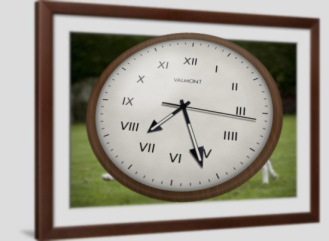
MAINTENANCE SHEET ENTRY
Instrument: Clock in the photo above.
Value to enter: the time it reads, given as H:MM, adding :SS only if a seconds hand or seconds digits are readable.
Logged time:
7:26:16
